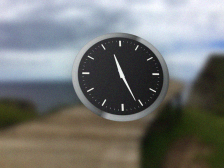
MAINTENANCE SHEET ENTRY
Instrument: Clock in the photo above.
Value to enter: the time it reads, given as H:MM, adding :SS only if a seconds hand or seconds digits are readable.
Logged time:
11:26
